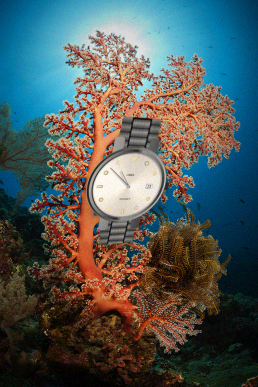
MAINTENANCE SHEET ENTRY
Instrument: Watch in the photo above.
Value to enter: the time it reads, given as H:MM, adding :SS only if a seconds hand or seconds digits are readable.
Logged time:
10:52
